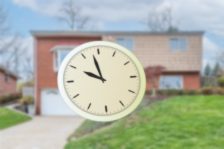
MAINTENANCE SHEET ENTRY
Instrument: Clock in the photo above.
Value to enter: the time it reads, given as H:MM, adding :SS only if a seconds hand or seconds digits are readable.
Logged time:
9:58
